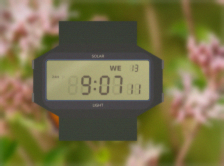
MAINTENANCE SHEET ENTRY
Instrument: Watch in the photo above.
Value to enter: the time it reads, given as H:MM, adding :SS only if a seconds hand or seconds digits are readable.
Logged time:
9:07:11
